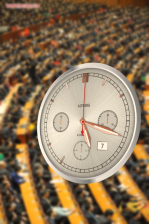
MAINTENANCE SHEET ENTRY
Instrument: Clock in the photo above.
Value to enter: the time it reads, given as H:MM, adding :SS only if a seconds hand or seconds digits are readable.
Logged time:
5:18
